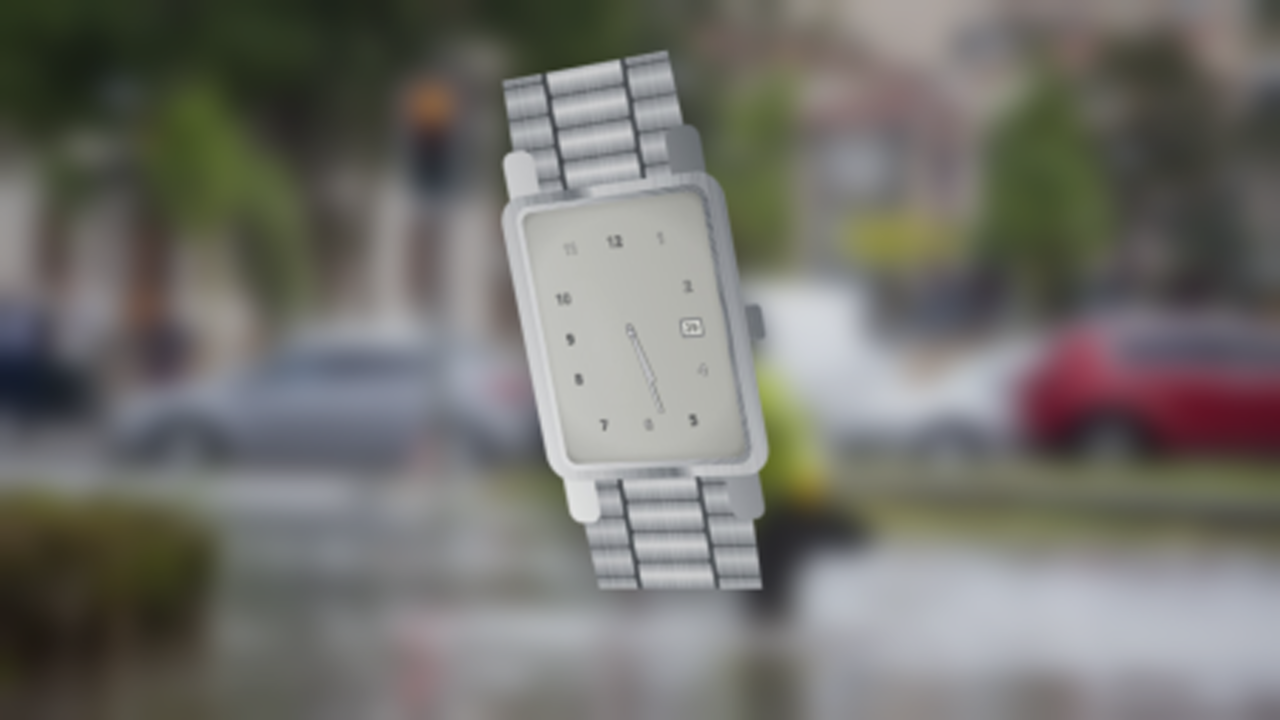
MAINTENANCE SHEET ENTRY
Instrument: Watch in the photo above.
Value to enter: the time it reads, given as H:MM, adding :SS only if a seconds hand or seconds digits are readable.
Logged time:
5:28
